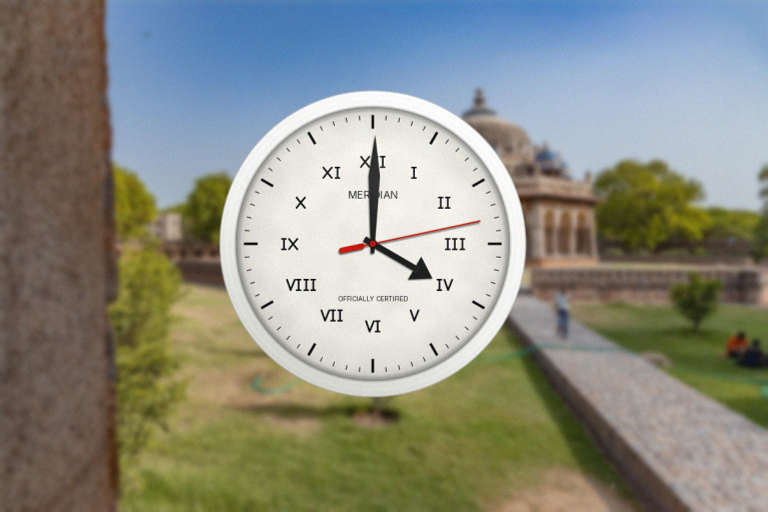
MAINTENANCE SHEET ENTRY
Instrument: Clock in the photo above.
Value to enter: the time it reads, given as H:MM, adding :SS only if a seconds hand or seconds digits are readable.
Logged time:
4:00:13
